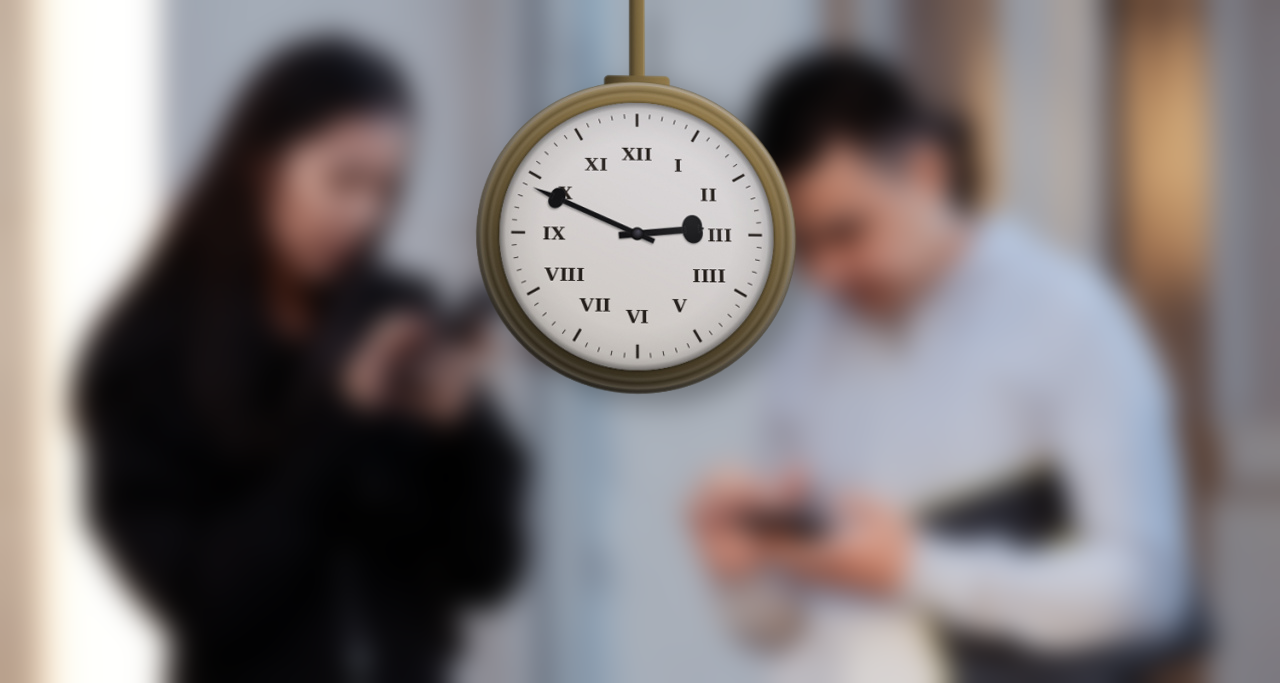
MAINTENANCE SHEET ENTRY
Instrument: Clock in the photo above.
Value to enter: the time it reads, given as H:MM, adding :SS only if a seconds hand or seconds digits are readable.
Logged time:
2:49
